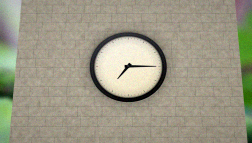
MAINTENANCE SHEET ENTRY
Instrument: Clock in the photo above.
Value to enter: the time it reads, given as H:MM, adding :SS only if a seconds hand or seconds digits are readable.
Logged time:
7:15
